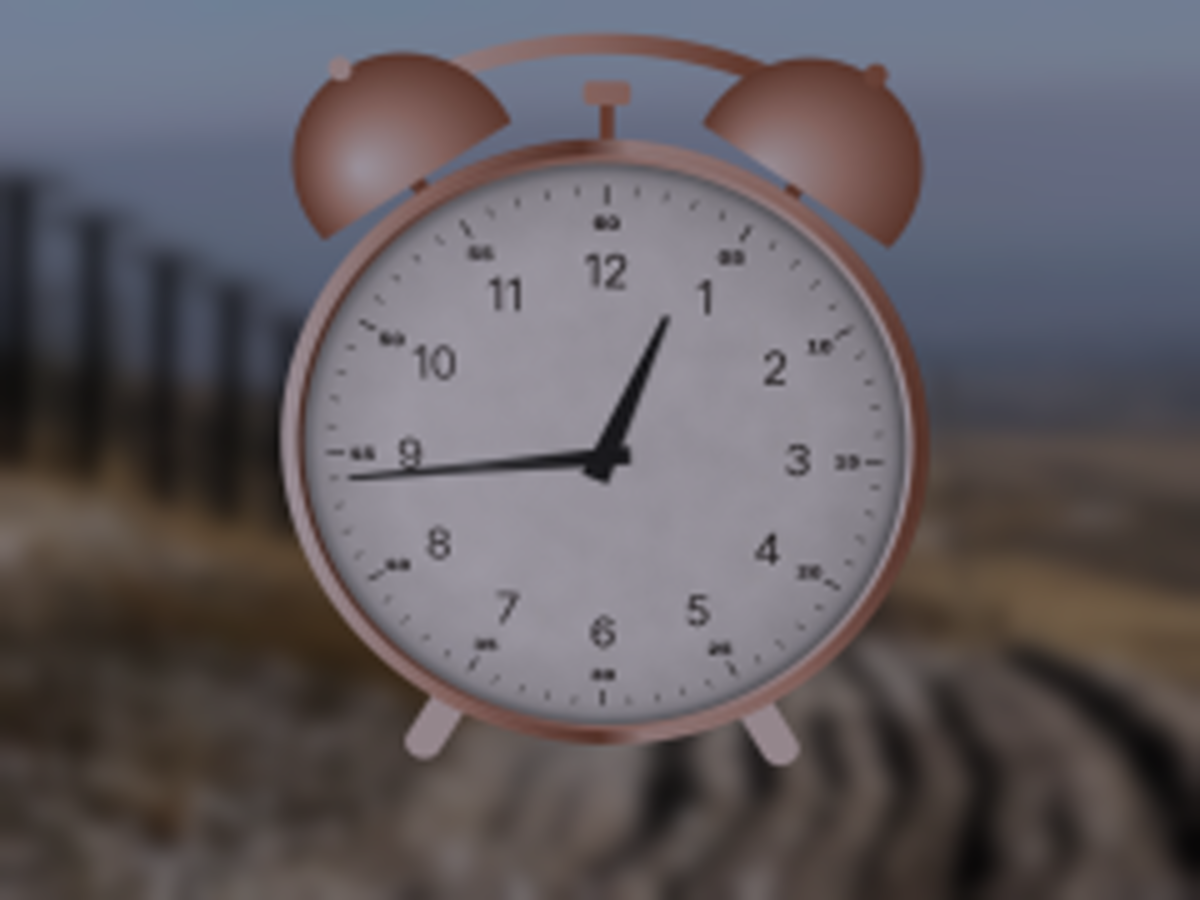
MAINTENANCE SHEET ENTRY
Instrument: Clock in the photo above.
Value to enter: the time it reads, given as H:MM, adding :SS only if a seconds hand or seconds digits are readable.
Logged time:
12:44
